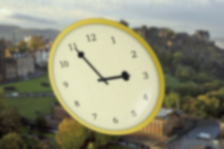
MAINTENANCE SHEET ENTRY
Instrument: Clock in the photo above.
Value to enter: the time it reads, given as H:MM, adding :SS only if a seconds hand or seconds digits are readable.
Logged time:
2:55
